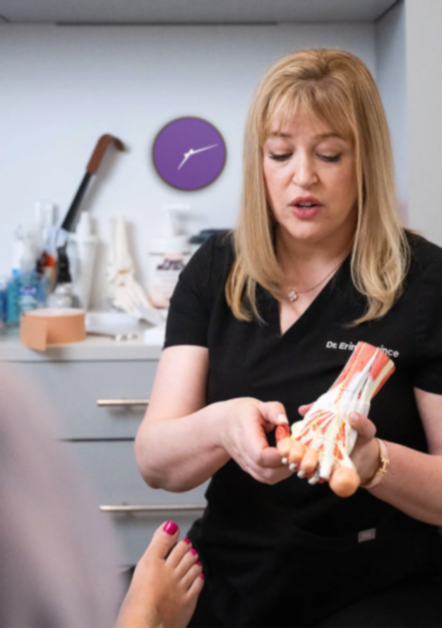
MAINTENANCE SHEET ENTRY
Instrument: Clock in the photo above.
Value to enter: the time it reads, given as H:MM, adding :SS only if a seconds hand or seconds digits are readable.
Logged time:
7:12
